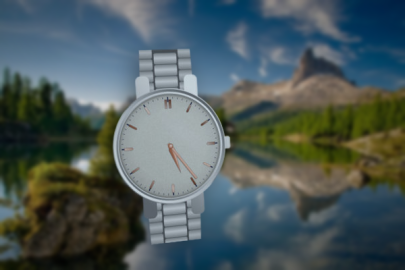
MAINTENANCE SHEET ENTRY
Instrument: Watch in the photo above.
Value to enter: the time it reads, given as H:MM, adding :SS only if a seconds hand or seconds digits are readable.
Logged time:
5:24
